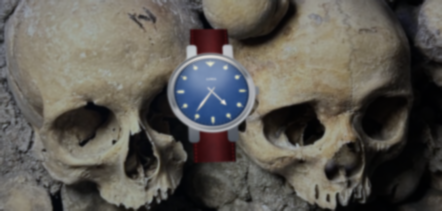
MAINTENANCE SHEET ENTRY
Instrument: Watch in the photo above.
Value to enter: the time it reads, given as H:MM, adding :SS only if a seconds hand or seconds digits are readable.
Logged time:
4:36
